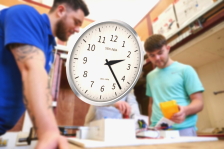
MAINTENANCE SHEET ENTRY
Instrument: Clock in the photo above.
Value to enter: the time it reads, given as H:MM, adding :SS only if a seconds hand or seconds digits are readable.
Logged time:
2:23
